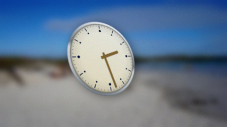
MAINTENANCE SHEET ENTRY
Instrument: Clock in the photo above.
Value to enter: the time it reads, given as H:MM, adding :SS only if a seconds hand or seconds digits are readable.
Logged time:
2:28
